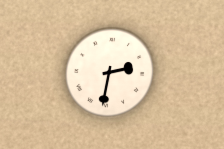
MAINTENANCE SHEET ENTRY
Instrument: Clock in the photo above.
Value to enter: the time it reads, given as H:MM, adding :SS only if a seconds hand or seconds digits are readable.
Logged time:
2:31
